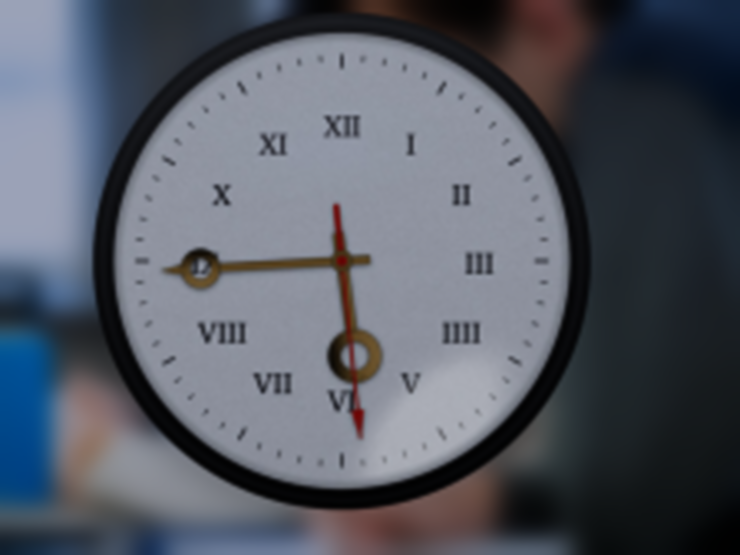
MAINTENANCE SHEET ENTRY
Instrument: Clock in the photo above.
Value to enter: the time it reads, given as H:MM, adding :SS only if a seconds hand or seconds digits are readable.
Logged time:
5:44:29
